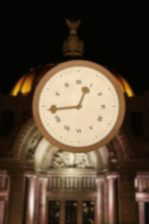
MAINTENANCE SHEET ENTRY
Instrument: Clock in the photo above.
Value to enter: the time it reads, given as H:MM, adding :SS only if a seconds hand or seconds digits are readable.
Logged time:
12:44
